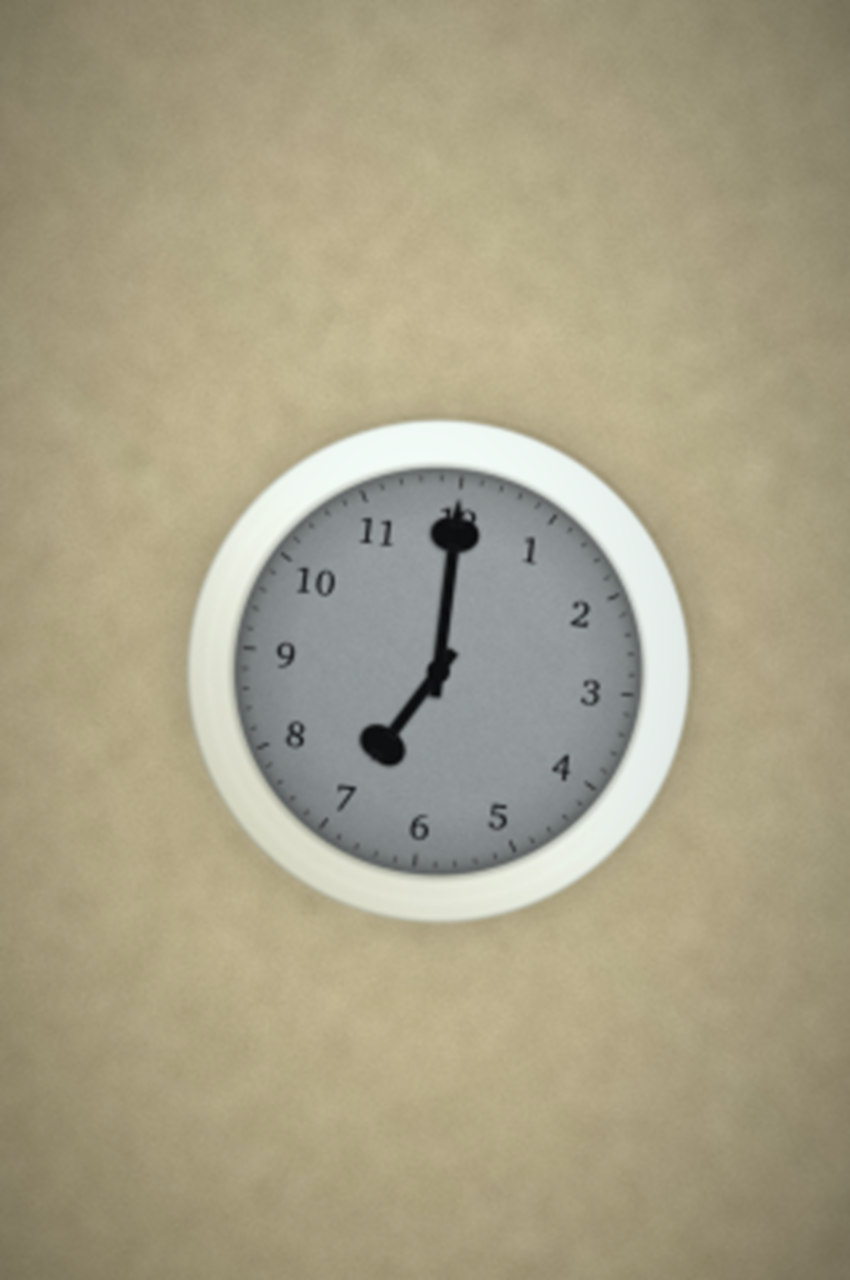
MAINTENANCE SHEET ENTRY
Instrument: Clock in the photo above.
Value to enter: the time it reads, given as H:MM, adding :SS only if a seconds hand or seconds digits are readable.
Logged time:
7:00
